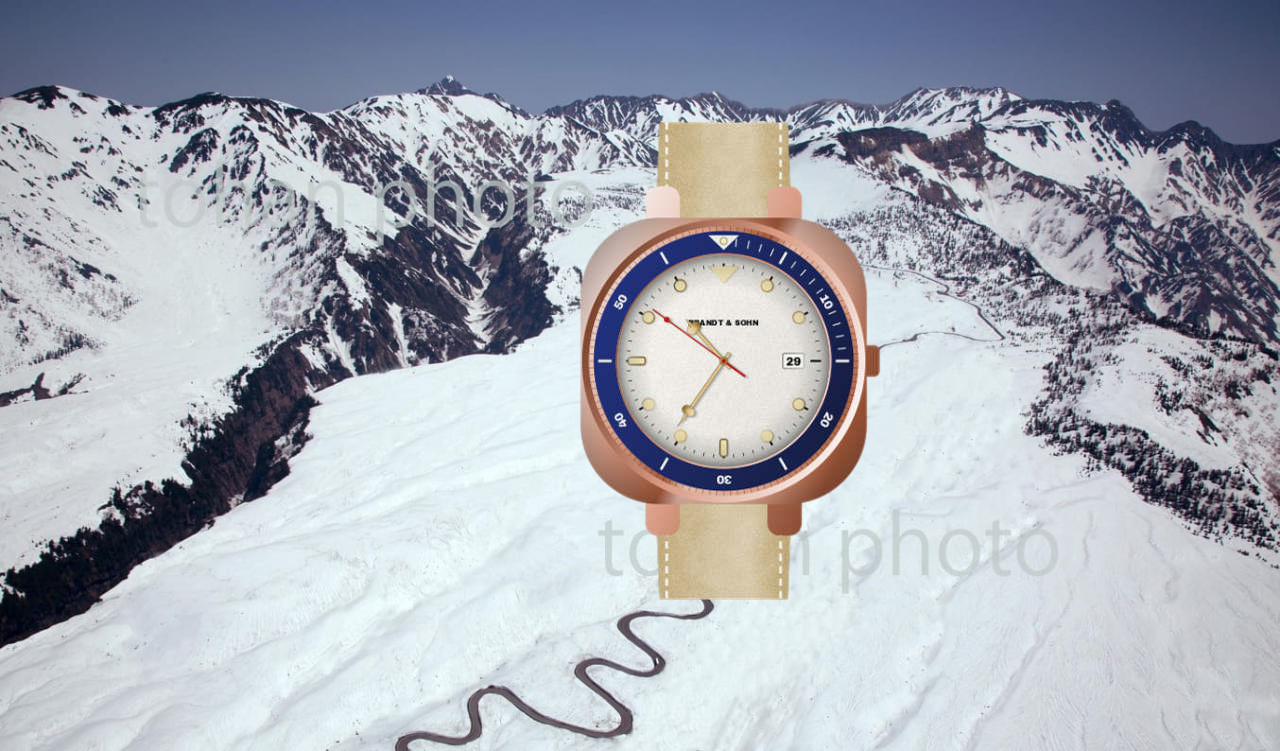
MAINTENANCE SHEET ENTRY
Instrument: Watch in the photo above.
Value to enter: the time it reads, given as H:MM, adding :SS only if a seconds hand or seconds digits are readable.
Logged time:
10:35:51
